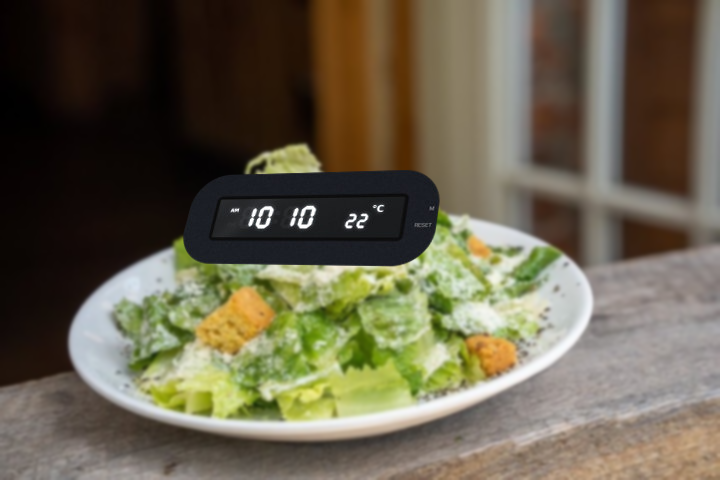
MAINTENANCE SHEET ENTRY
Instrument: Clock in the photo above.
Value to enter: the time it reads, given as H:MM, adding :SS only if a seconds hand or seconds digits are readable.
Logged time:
10:10
